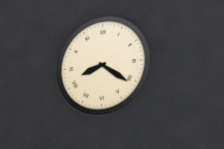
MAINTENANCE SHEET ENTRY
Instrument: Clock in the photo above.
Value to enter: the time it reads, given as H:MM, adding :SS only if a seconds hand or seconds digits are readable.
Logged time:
8:21
